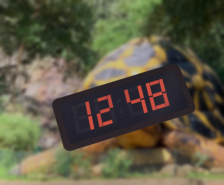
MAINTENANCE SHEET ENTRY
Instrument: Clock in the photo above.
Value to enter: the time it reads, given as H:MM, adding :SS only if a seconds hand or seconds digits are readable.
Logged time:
12:48
